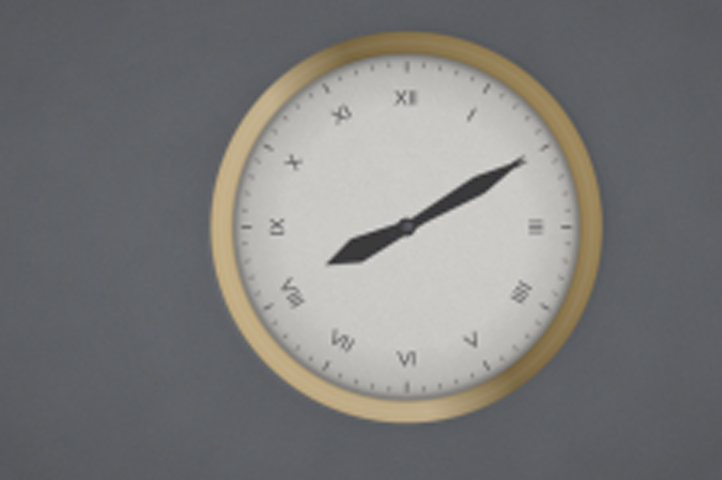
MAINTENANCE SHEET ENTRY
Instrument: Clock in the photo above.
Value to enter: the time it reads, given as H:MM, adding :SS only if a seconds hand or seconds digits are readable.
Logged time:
8:10
